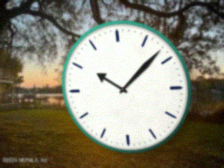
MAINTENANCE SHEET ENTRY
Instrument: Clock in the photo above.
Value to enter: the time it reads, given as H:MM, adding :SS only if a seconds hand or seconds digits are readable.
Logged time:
10:08
